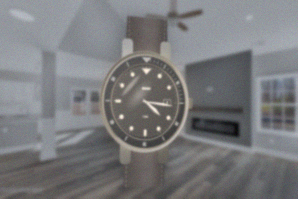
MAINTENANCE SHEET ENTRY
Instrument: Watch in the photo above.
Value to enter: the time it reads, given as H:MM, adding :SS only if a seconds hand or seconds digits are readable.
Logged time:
4:16
